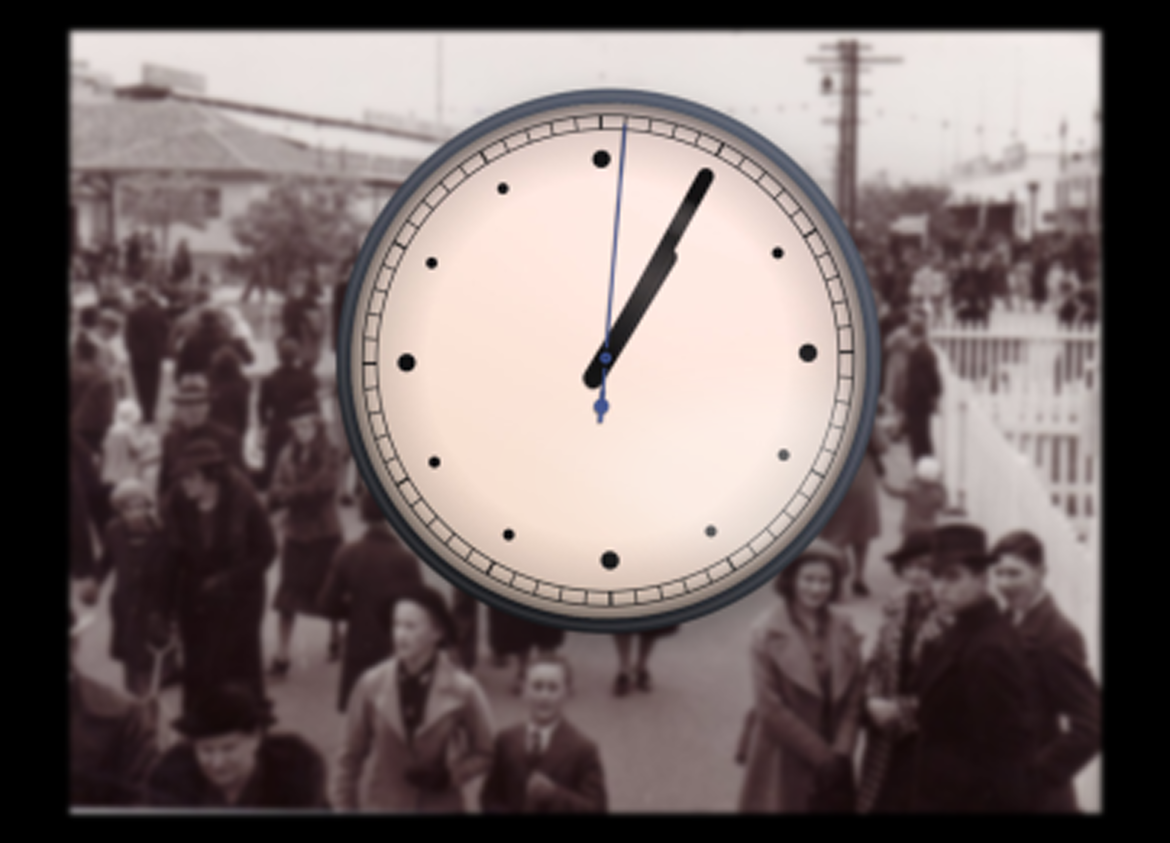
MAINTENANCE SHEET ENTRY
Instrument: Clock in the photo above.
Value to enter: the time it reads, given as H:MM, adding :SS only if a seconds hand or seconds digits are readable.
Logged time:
1:05:01
